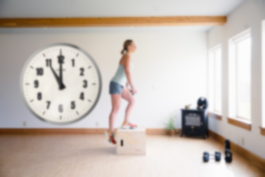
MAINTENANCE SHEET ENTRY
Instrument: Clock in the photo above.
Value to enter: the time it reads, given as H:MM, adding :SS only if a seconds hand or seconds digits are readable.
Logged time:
11:00
